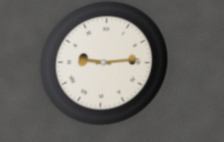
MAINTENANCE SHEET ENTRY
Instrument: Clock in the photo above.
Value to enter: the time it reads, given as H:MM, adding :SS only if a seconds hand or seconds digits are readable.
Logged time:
9:14
